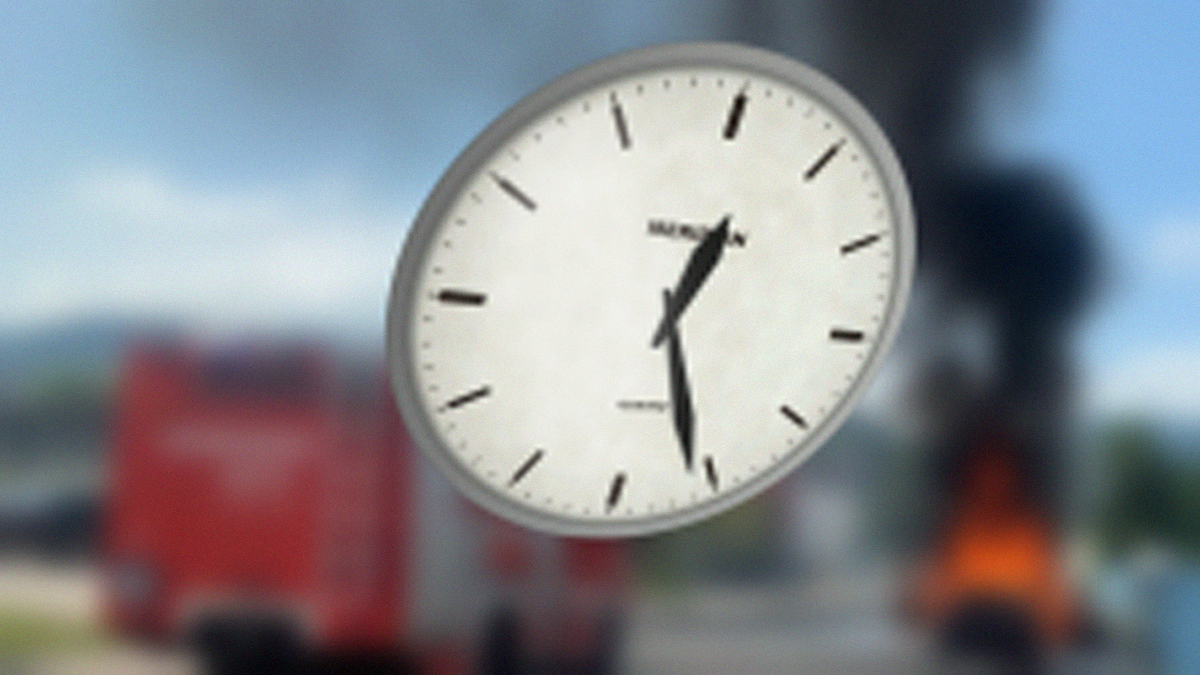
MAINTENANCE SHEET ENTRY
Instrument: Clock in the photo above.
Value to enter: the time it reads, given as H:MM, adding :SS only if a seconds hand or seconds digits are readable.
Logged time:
12:26
